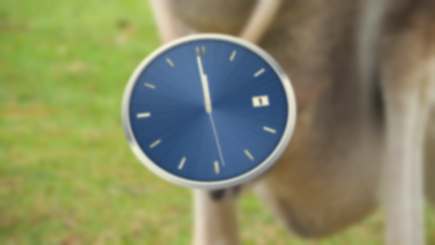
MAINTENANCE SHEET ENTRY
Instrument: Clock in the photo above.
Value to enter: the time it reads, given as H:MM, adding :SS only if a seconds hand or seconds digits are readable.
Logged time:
11:59:29
